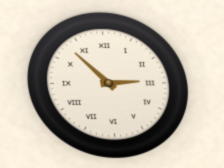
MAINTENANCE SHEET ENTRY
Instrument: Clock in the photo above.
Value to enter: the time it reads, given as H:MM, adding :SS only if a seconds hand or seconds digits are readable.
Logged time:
2:53
